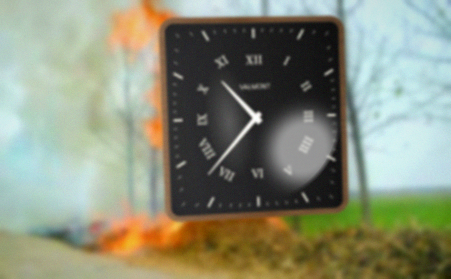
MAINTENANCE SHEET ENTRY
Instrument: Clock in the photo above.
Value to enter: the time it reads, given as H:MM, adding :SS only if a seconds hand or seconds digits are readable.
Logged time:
10:37
